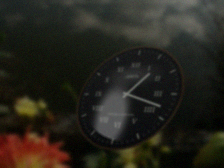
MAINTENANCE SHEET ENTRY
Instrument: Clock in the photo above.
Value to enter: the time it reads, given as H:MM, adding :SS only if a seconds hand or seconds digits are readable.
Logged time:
1:18
